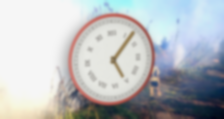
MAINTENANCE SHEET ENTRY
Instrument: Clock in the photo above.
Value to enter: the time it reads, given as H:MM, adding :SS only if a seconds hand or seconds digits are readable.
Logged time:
5:07
